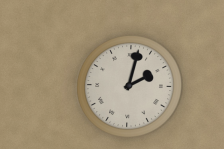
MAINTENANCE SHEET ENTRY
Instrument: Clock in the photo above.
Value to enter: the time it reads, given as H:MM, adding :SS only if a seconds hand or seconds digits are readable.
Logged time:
2:02
